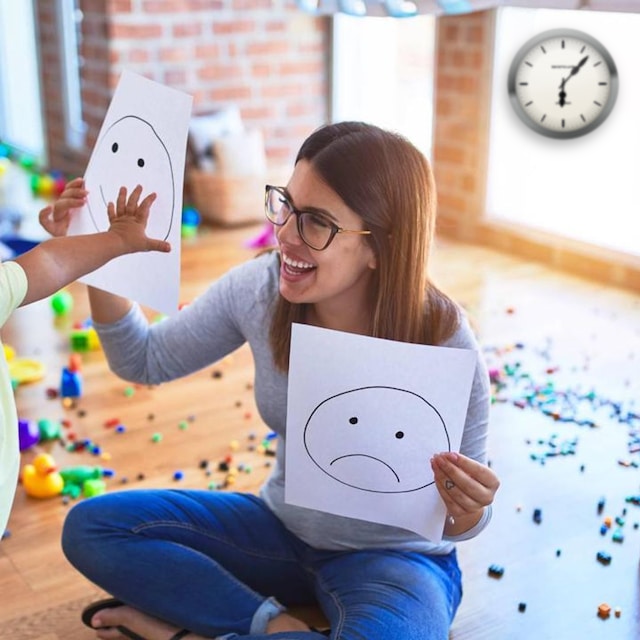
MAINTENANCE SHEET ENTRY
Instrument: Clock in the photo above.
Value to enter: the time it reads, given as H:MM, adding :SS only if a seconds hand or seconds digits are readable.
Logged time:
6:07
